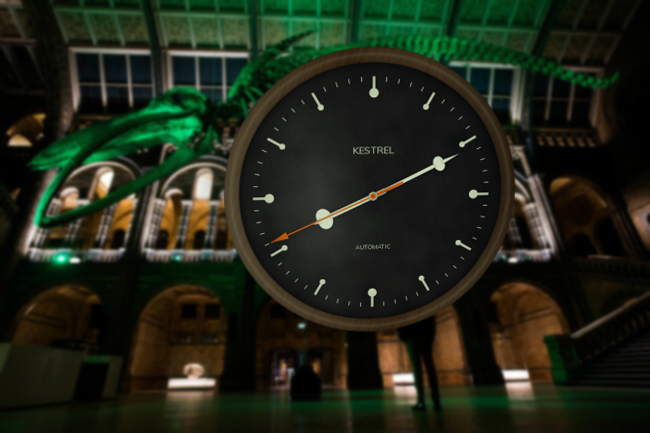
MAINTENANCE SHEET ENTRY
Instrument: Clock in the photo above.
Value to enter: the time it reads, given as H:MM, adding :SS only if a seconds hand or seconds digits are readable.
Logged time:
8:10:41
